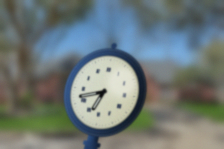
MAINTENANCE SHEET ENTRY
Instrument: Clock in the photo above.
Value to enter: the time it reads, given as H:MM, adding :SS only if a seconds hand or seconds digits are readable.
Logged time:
6:42
